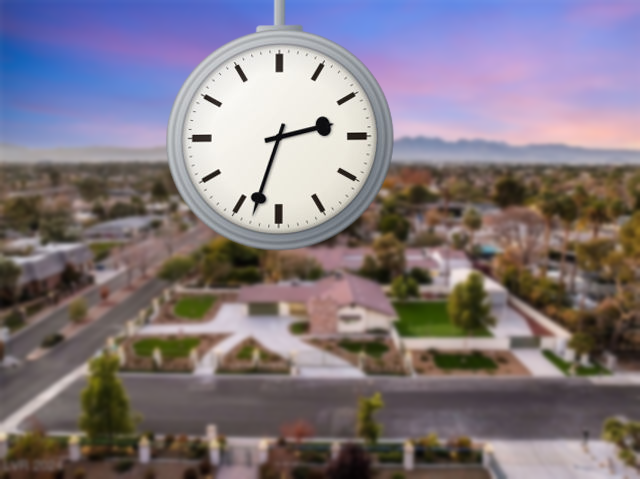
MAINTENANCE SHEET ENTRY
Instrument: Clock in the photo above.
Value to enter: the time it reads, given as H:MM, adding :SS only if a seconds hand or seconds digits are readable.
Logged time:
2:33
